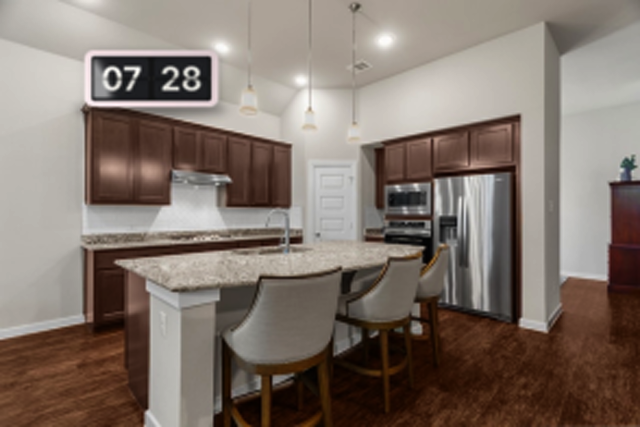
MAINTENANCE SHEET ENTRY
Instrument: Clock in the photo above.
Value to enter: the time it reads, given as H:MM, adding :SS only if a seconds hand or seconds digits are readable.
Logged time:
7:28
